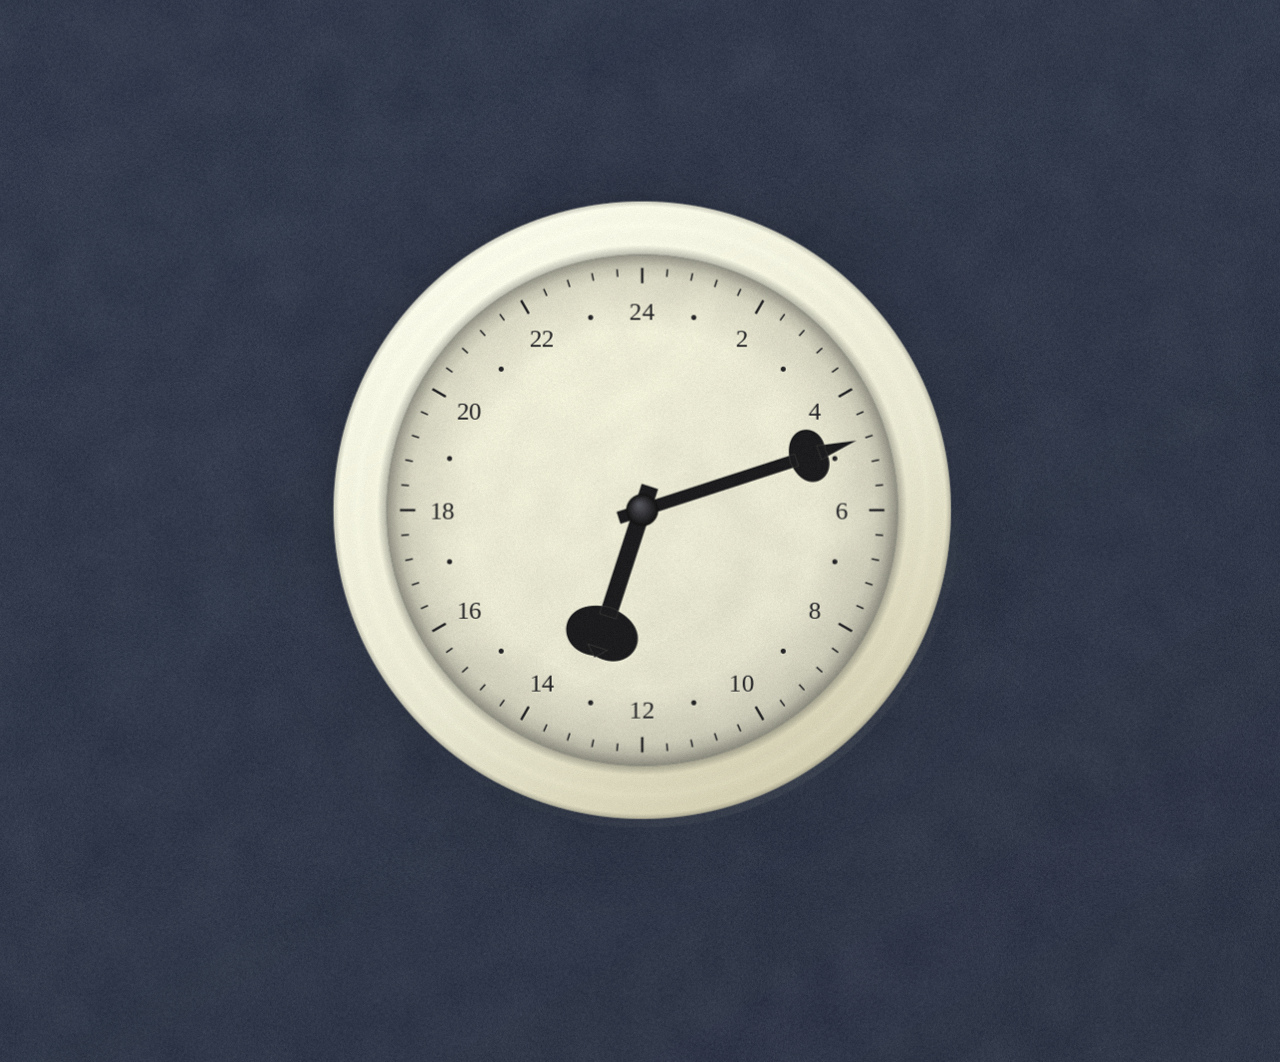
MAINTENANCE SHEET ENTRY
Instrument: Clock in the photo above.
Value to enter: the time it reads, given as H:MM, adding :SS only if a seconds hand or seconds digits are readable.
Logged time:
13:12
